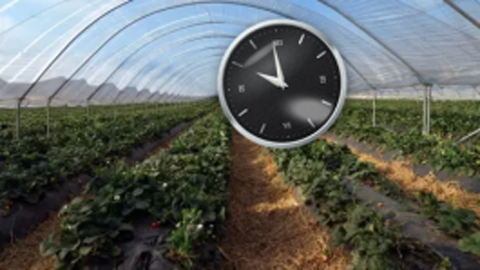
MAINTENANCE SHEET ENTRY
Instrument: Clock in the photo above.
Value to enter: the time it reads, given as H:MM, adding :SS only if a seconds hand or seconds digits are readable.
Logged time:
9:59
